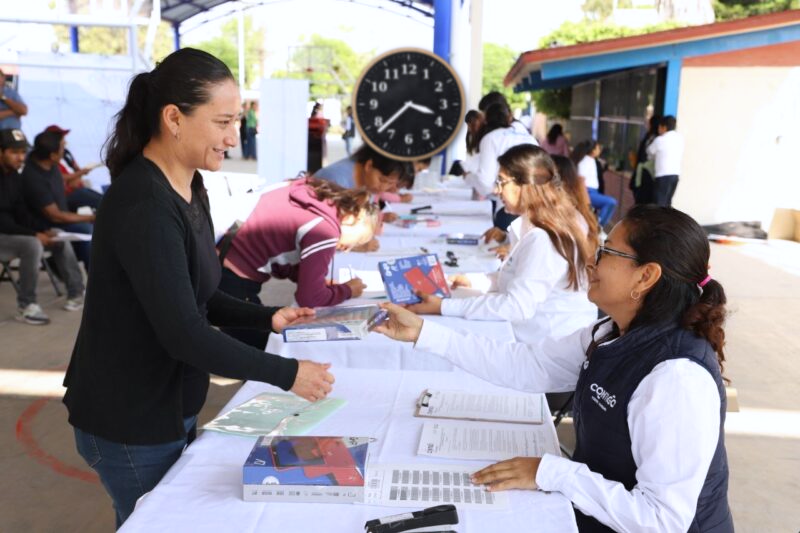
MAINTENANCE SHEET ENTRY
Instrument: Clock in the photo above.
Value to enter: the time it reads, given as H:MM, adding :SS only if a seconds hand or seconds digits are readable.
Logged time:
3:38
